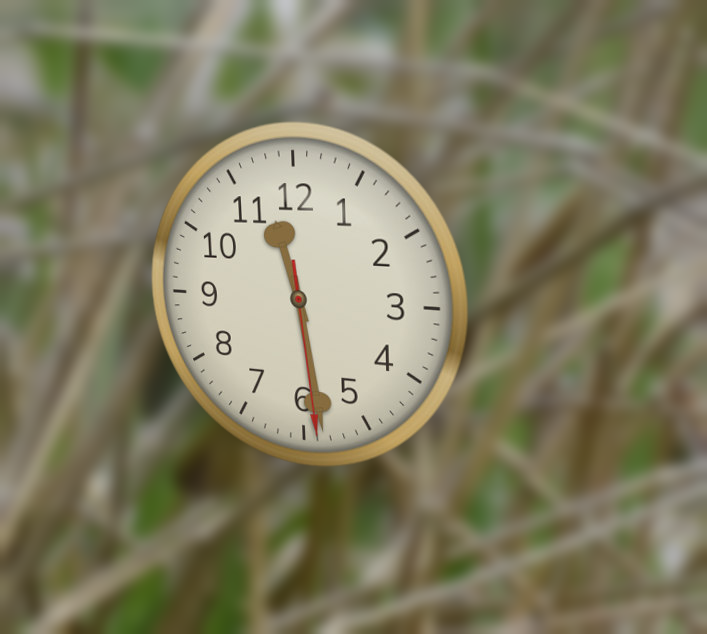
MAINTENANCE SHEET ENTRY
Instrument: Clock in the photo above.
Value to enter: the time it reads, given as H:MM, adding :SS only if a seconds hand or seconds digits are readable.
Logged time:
11:28:29
